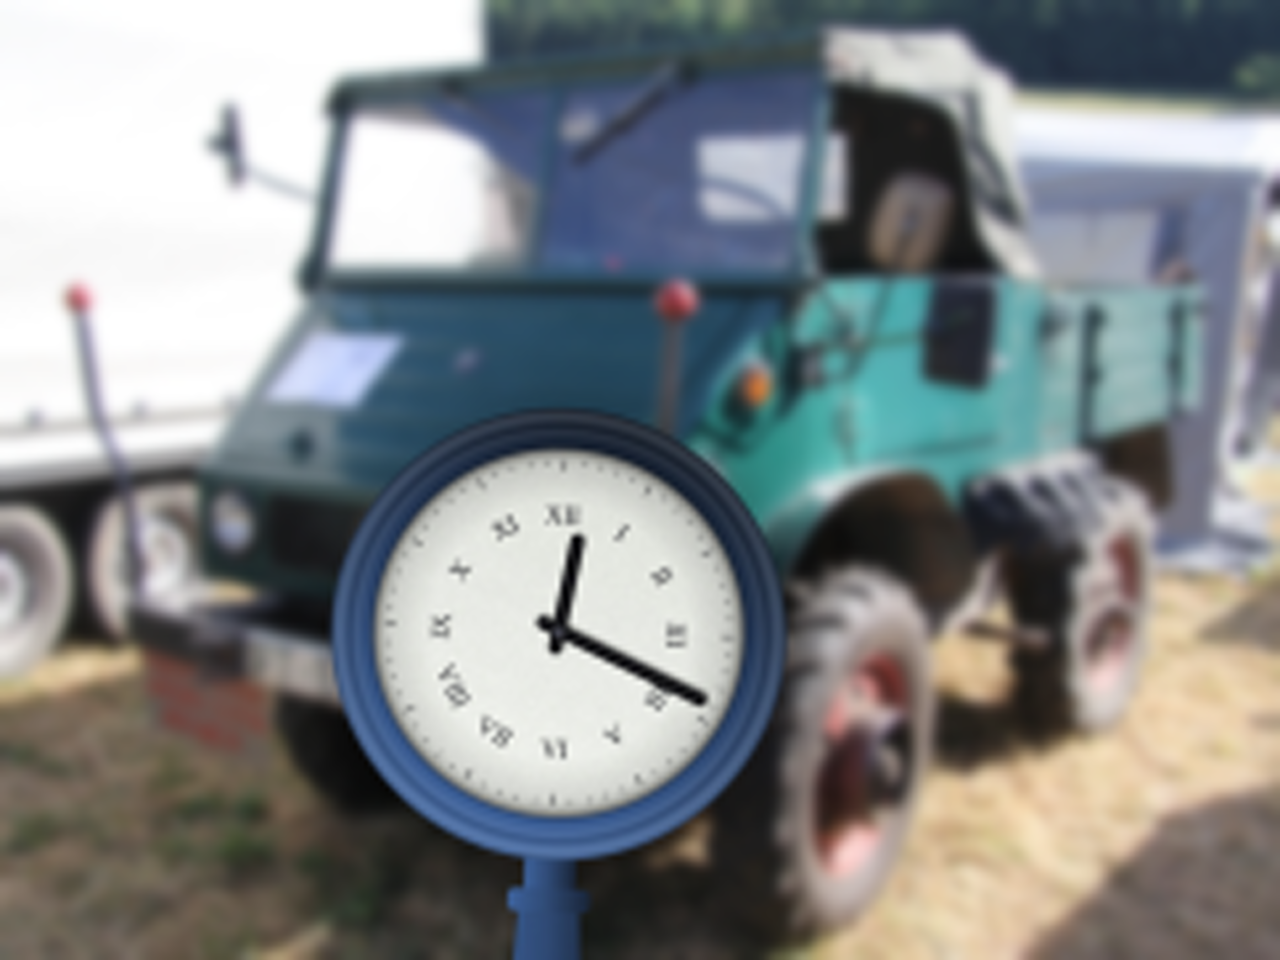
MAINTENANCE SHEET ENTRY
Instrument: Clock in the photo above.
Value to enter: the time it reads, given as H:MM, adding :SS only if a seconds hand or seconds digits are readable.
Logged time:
12:19
